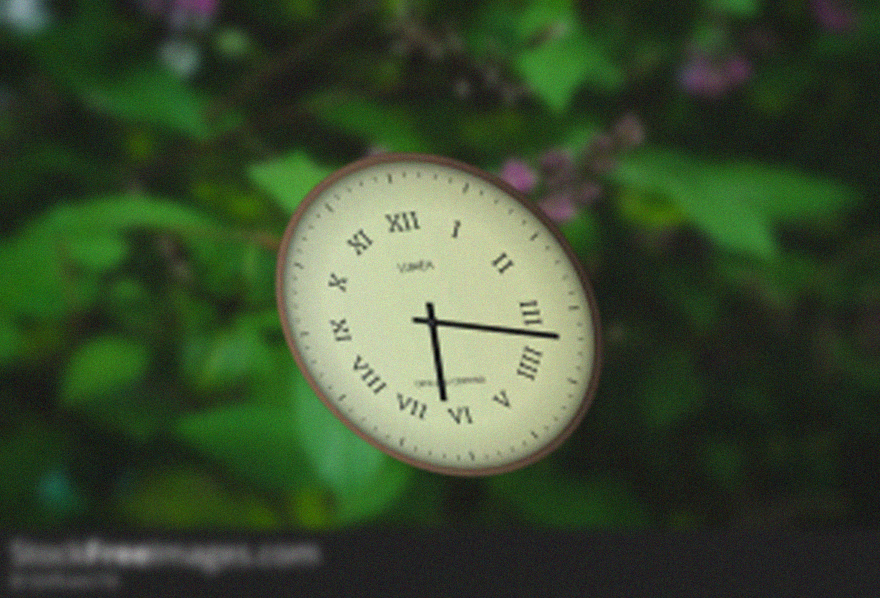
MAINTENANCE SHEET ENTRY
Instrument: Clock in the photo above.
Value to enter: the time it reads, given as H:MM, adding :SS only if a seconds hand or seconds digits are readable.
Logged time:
6:17
